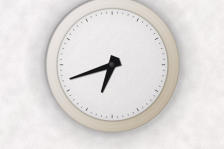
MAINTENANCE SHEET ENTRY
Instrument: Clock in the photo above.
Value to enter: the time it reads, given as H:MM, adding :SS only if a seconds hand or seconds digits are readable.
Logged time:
6:42
